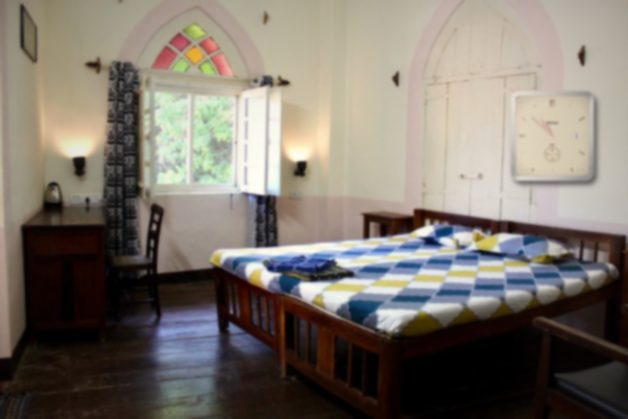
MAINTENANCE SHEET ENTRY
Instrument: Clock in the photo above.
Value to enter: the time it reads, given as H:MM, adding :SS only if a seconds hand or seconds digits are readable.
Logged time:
10:52
